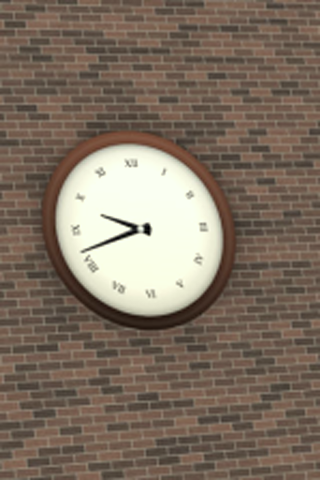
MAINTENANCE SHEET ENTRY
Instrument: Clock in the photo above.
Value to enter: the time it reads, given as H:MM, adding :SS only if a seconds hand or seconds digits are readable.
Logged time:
9:42
